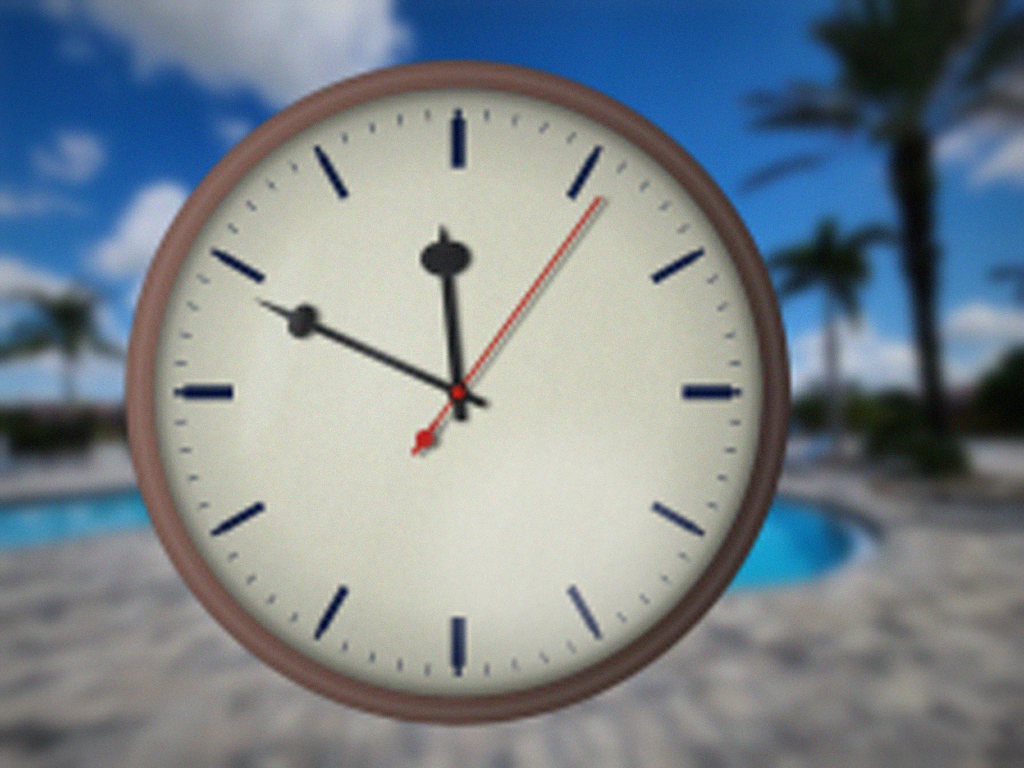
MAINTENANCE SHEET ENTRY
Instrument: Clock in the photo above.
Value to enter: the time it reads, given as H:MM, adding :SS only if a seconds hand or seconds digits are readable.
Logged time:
11:49:06
